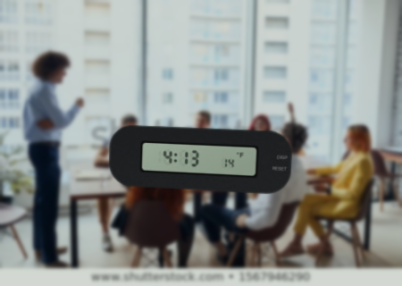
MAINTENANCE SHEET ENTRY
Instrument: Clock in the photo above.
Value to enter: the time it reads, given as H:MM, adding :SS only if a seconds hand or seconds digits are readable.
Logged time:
4:13
